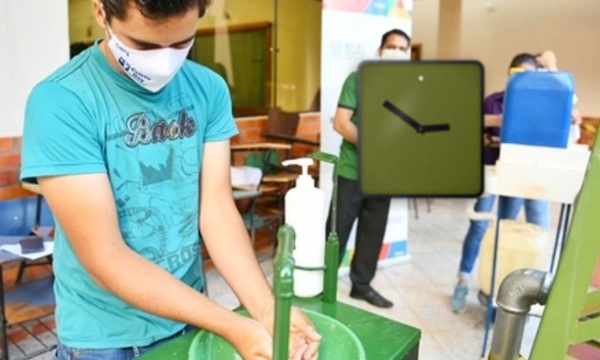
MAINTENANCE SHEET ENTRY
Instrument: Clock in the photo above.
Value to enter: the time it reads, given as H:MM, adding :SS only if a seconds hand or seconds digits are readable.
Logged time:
2:51
